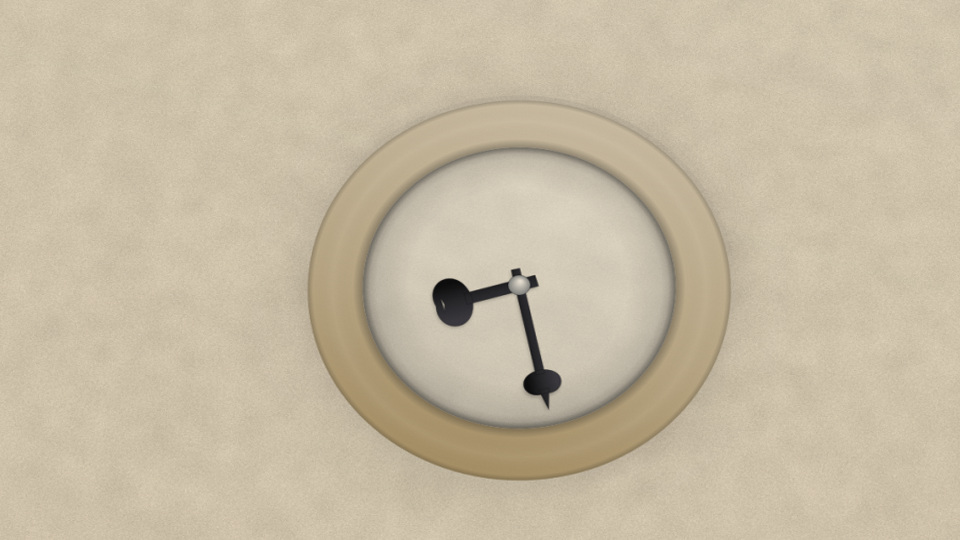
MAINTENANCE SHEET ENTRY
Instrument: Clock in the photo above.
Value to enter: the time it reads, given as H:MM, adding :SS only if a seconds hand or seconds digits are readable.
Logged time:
8:28
